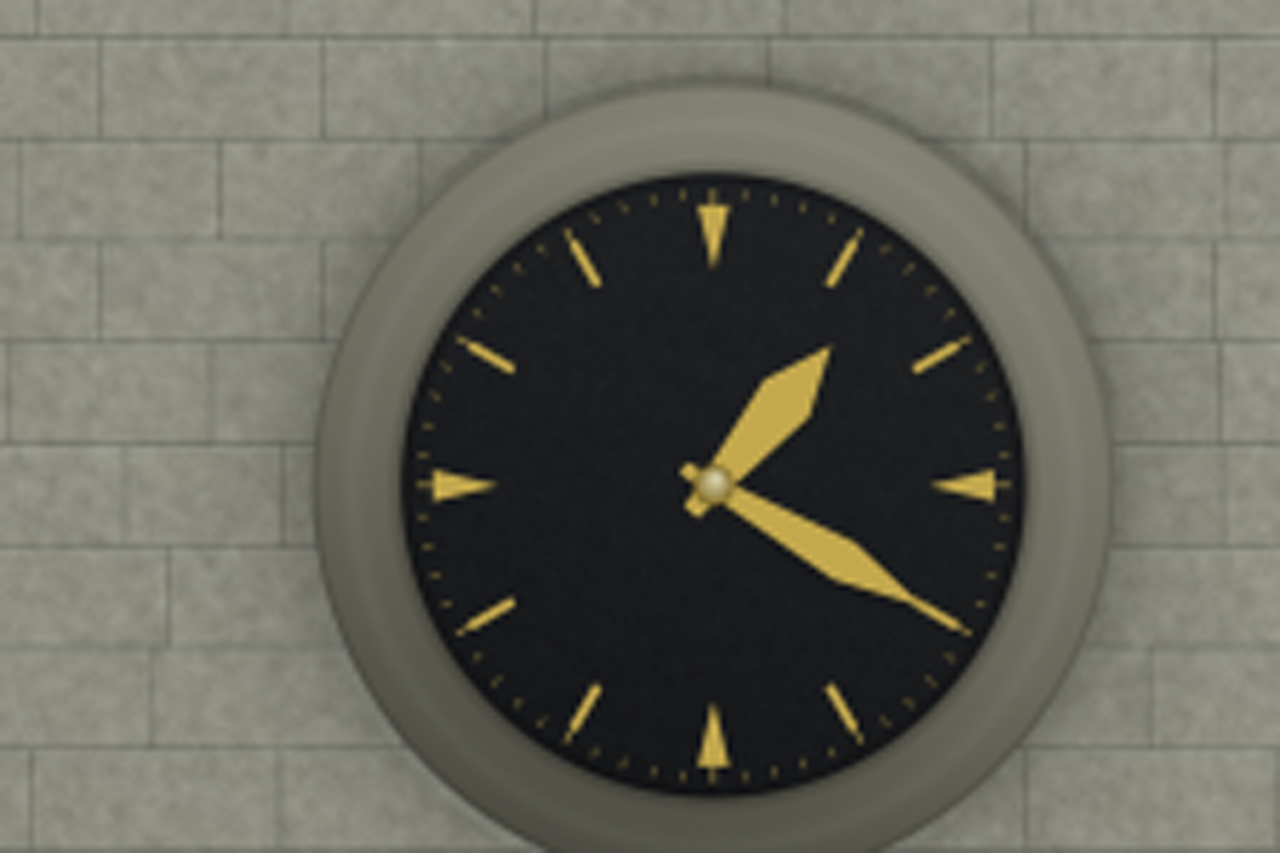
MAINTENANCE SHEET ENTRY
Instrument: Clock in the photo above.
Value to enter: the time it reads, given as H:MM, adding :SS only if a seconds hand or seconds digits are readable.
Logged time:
1:20
